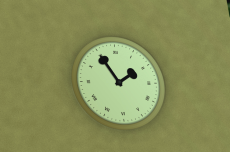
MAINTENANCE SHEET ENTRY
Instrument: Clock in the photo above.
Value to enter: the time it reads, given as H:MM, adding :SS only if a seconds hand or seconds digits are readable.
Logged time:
1:55
